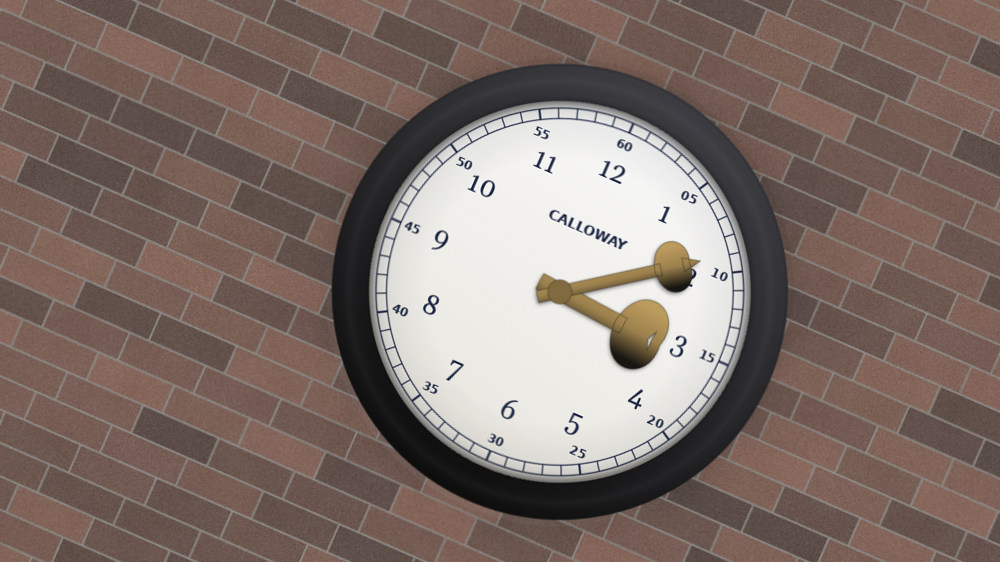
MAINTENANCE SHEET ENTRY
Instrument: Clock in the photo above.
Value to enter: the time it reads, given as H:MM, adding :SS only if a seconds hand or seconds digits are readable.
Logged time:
3:09
